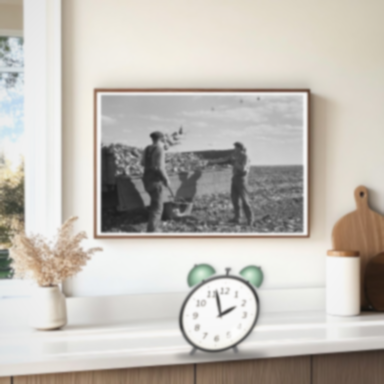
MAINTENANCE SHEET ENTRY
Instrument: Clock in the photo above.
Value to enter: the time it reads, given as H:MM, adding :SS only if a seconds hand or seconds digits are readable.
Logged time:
1:57
